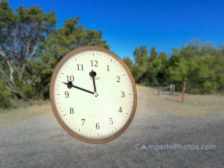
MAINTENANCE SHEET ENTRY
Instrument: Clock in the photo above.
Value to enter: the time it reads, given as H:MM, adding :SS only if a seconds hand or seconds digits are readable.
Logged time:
11:48
